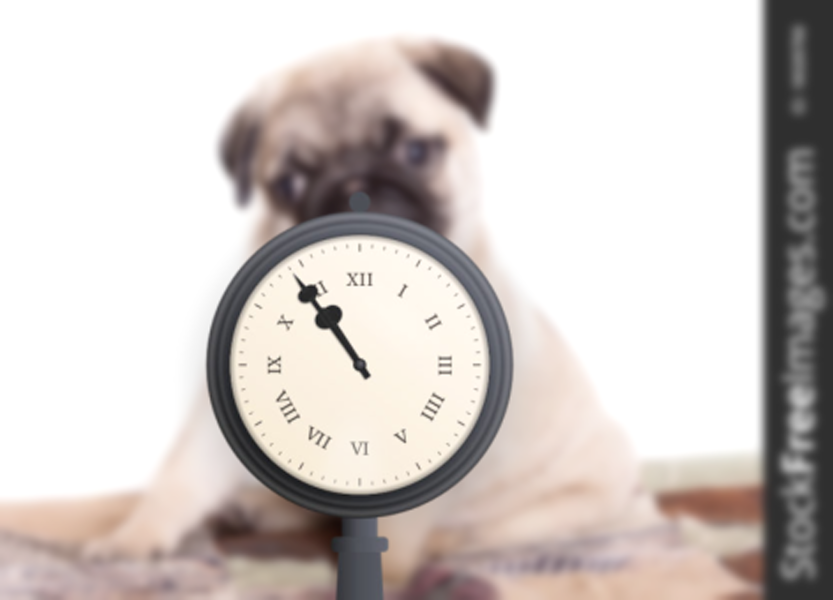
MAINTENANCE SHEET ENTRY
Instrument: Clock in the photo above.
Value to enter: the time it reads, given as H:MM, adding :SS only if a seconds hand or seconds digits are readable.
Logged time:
10:54
